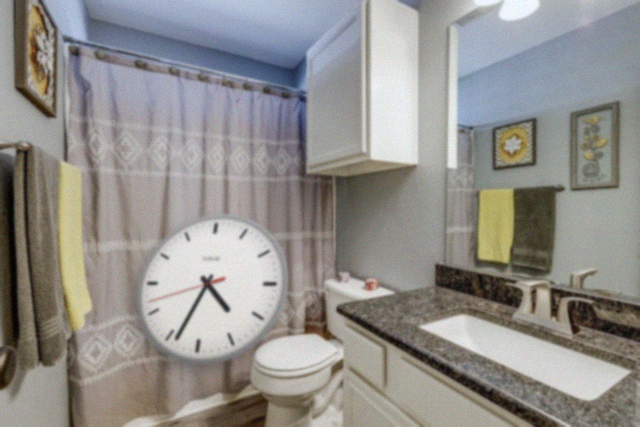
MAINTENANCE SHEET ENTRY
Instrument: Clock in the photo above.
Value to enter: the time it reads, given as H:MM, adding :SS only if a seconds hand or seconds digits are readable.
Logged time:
4:33:42
